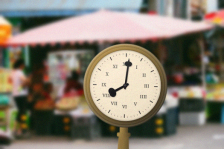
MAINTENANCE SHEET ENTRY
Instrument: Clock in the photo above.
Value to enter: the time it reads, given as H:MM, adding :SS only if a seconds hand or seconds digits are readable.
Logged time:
8:01
